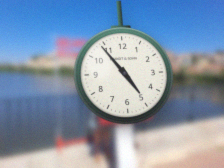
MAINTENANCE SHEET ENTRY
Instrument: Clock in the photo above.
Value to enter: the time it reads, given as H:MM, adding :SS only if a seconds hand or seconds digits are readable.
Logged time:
4:54
